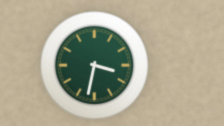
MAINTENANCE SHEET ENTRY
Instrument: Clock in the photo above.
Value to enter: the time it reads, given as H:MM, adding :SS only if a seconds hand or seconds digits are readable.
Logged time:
3:32
